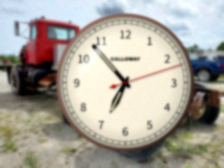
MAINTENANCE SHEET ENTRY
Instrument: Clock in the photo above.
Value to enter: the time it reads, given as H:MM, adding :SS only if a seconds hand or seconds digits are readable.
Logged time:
6:53:12
